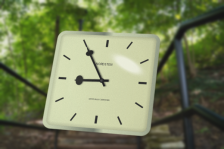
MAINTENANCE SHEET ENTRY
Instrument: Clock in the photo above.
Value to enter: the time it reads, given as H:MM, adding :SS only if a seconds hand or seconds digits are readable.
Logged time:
8:55
